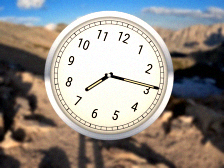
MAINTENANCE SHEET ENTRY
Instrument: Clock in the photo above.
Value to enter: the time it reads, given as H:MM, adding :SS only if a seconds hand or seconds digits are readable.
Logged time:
7:14
